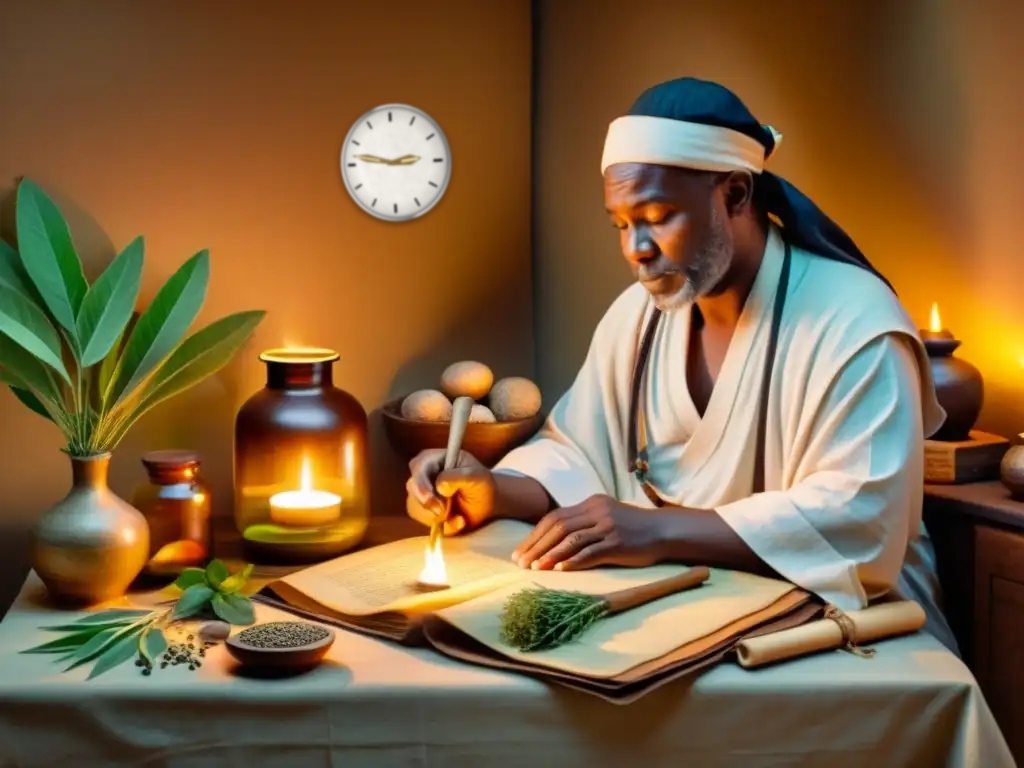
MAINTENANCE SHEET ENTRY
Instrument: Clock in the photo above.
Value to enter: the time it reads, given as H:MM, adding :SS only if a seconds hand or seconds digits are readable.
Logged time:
2:47
